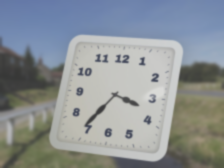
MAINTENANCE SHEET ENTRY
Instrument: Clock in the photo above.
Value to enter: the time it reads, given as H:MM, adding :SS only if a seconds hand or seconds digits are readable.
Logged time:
3:36
